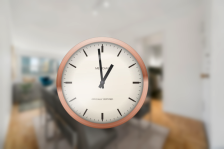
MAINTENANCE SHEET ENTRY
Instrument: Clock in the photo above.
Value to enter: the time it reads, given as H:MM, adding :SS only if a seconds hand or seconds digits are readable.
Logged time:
12:59
